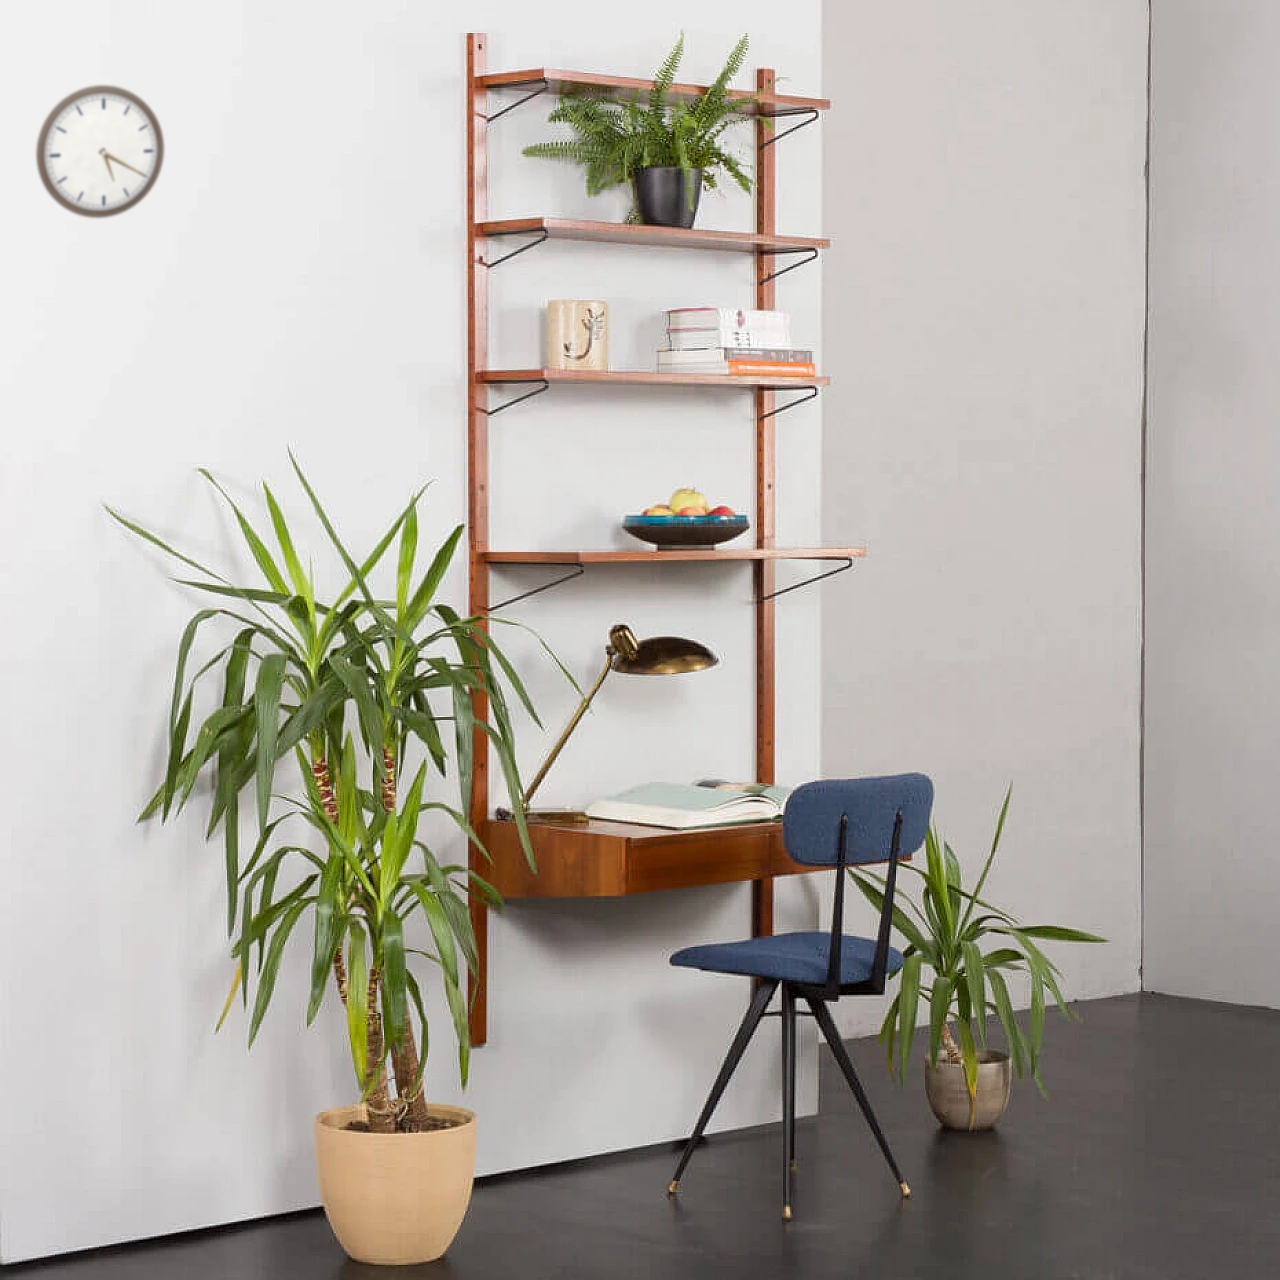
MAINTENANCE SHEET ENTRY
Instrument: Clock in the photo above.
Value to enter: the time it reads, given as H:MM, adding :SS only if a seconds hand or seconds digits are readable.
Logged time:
5:20
